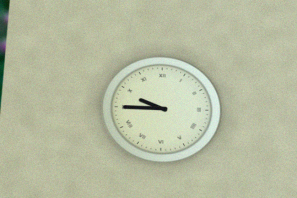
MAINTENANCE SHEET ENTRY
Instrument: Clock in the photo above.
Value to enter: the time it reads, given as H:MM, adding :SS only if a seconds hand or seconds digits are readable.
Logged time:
9:45
